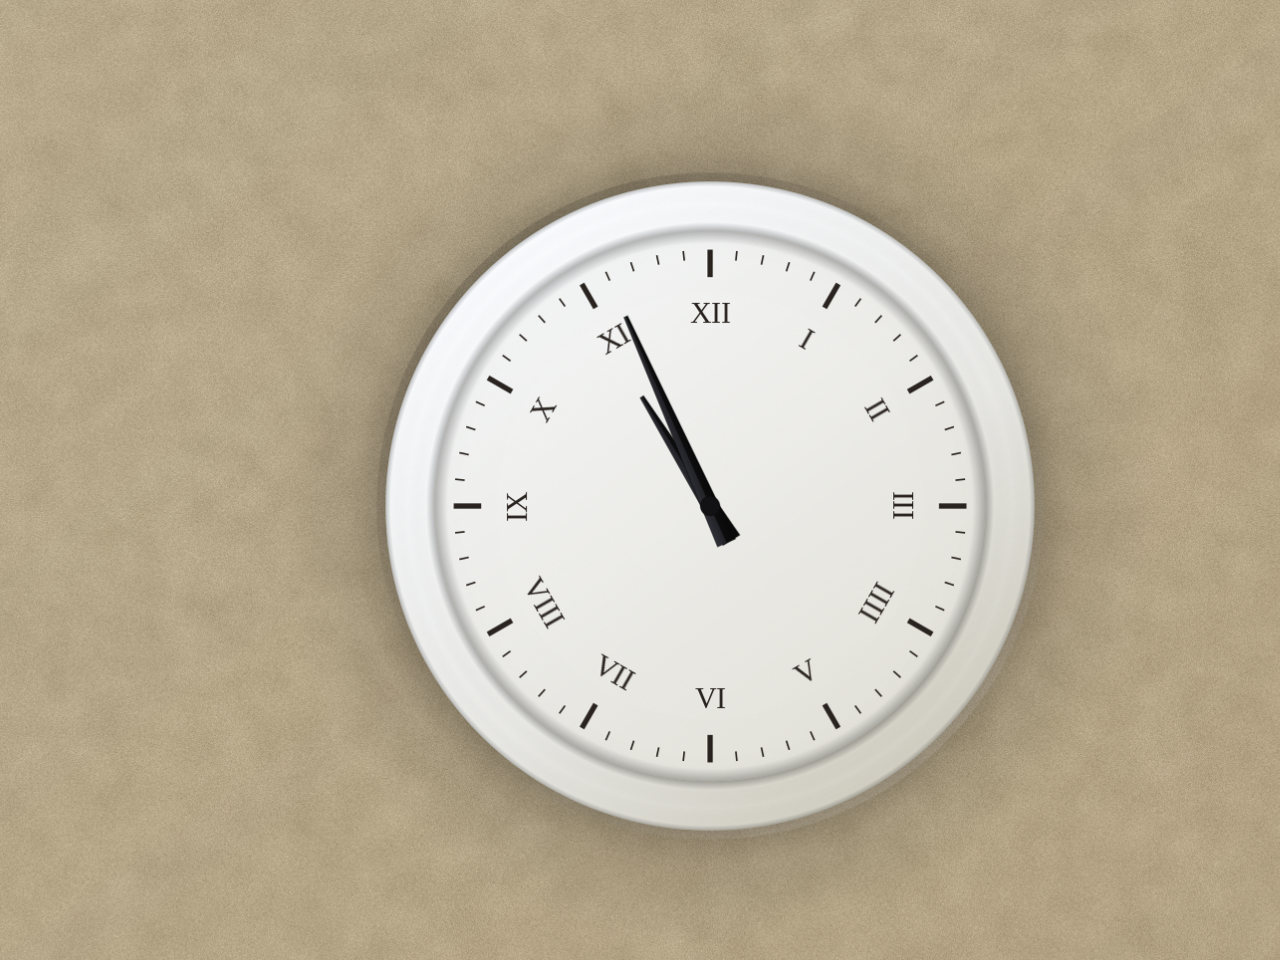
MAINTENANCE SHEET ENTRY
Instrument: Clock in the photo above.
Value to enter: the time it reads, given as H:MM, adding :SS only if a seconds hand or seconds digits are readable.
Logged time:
10:56
